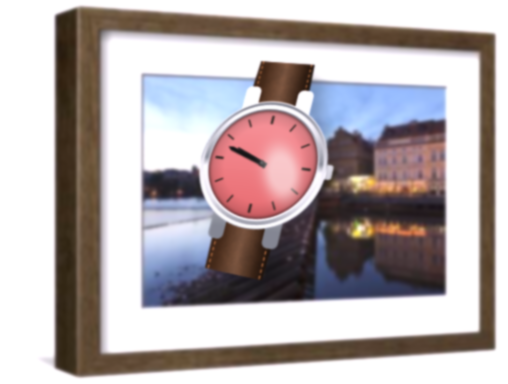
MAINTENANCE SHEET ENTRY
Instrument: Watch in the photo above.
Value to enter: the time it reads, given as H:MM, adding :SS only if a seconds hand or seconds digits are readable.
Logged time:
9:48
